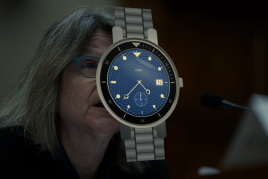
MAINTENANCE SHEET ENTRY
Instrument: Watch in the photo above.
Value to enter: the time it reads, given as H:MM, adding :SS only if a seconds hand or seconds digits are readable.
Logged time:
4:38
